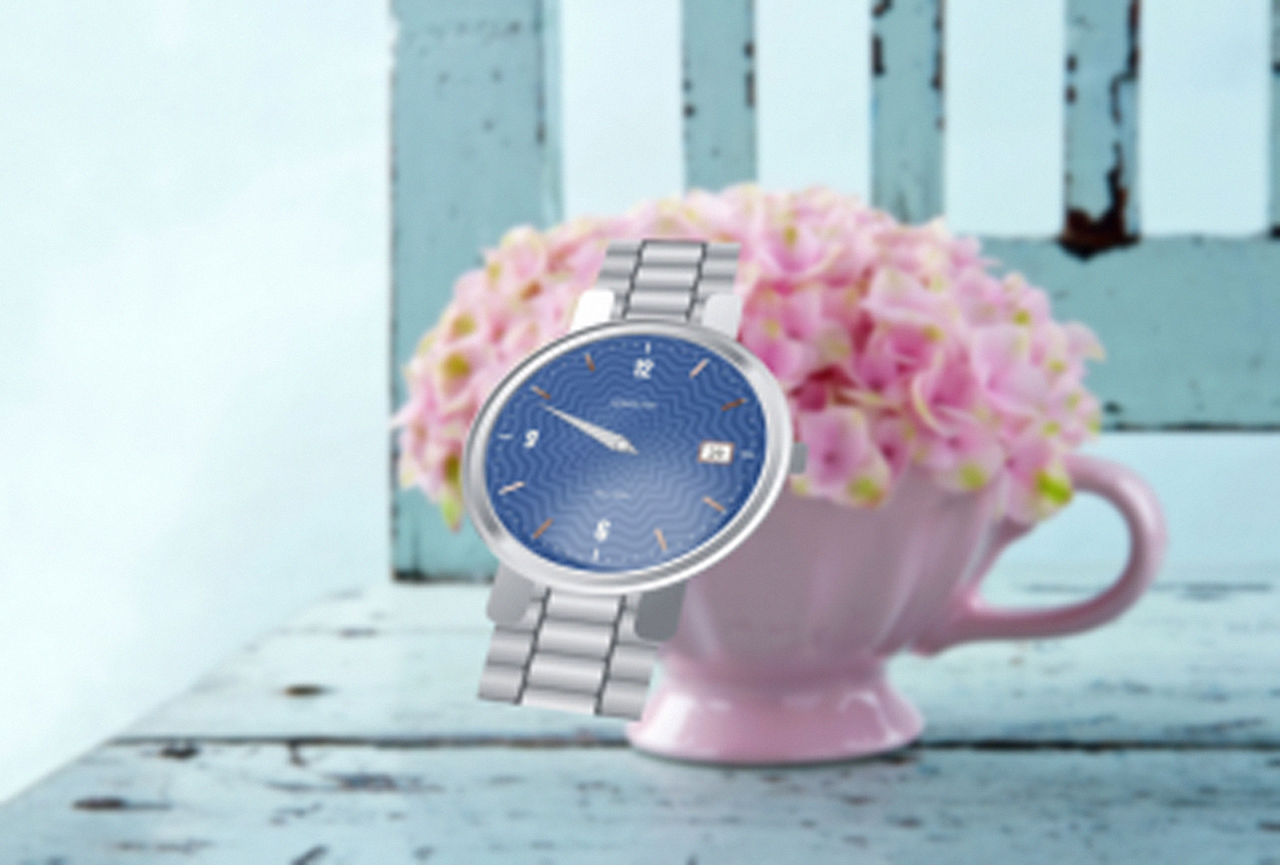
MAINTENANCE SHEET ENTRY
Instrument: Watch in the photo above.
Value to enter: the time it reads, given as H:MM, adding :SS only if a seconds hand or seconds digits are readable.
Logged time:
9:49
